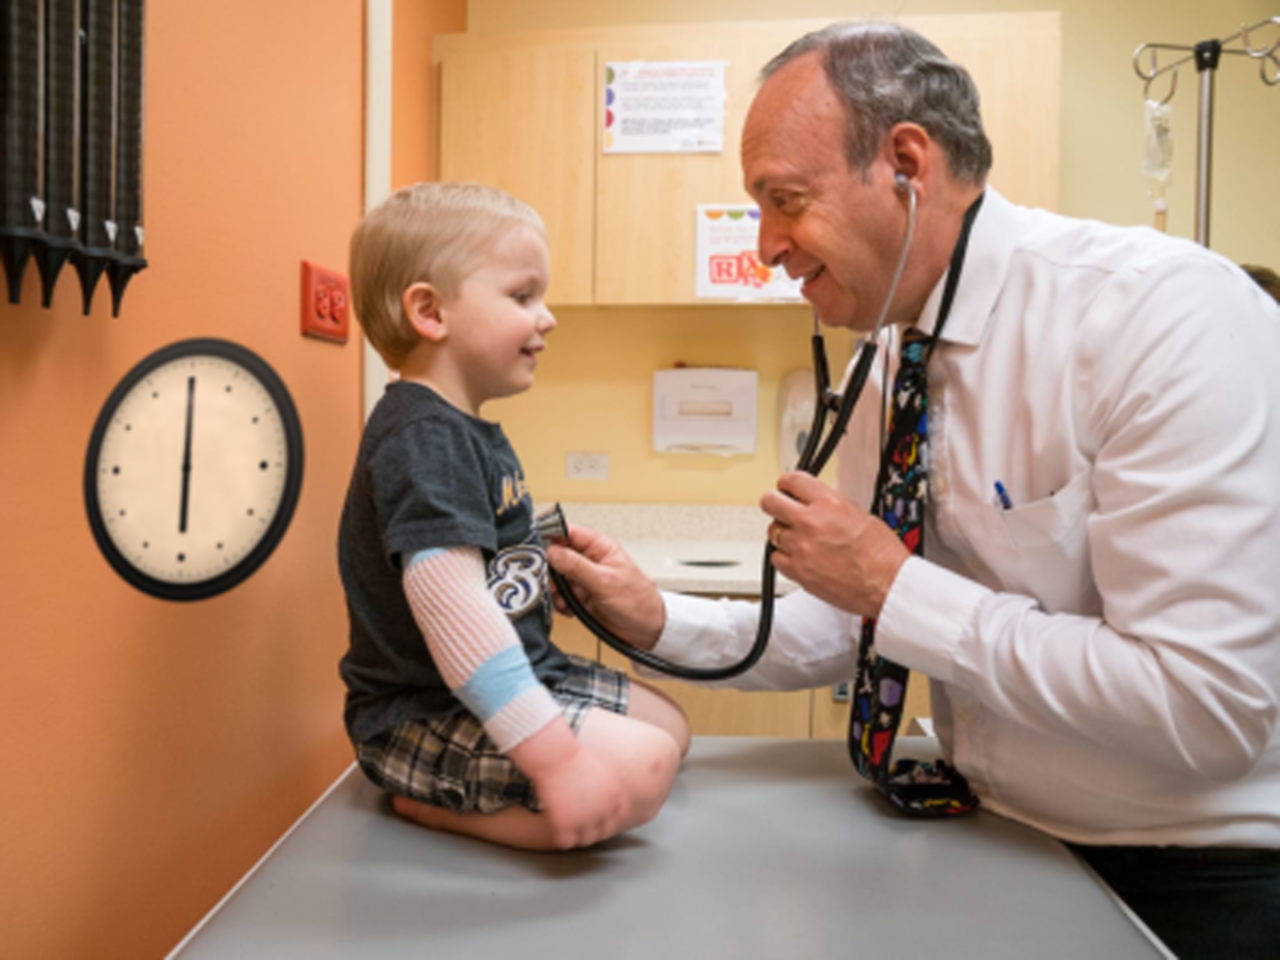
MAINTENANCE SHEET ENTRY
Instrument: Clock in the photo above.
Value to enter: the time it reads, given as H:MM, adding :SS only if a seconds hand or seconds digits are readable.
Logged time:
6:00
